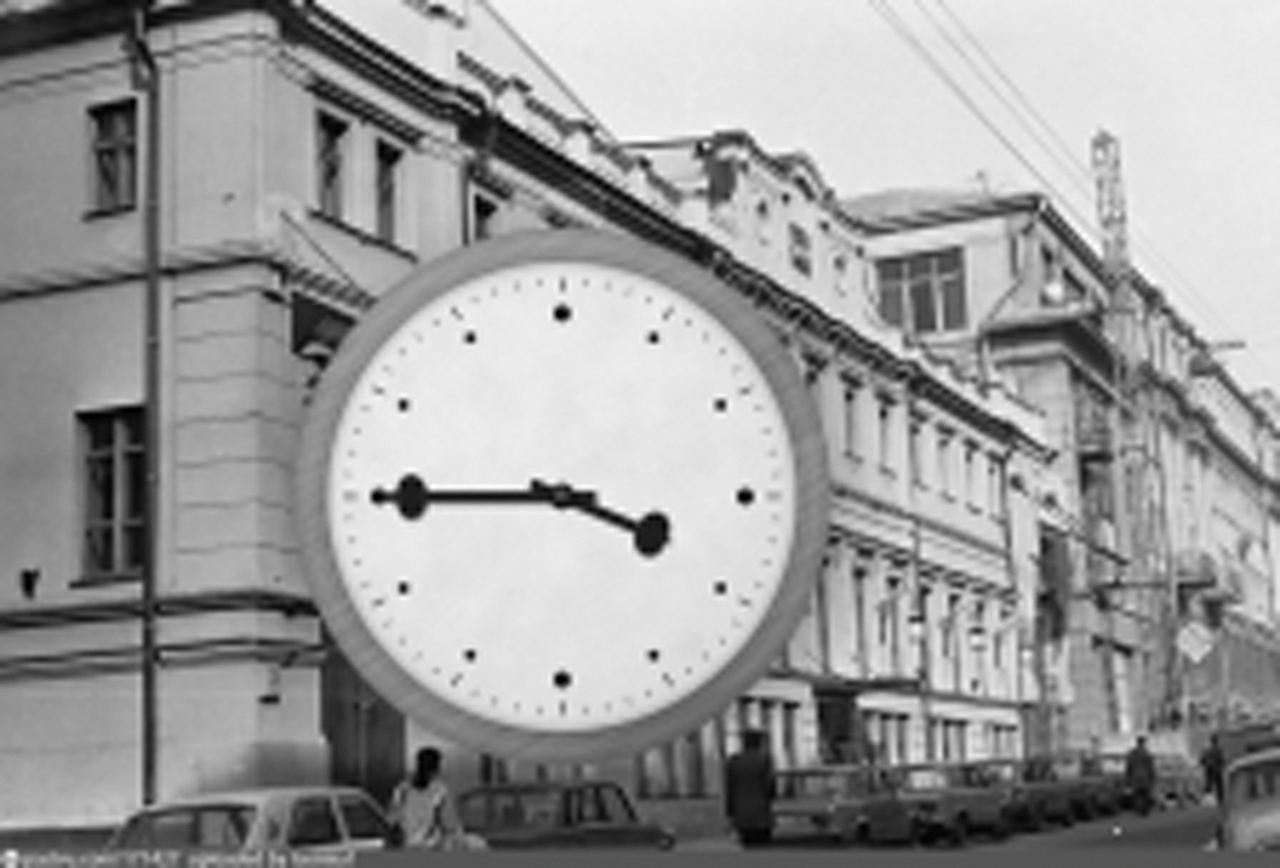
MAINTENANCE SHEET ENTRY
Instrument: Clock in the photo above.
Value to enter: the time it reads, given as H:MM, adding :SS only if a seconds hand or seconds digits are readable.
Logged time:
3:45
